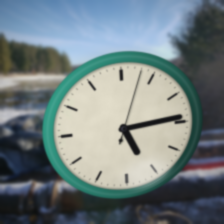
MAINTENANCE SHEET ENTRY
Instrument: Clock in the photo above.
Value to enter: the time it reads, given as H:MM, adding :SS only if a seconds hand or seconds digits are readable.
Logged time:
5:14:03
